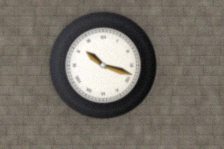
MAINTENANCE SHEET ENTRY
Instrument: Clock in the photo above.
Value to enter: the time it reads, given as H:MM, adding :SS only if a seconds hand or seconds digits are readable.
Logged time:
10:18
